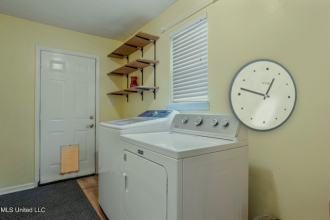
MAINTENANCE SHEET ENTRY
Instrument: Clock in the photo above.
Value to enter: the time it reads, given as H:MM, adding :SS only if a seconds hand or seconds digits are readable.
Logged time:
12:47
